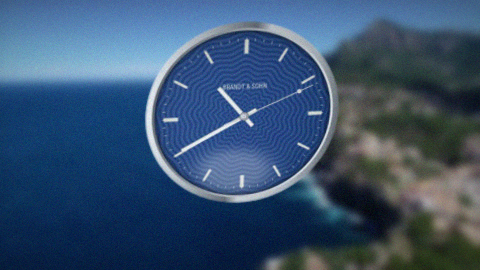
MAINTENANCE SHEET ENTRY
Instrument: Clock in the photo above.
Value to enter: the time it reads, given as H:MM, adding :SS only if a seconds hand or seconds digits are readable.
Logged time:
10:40:11
